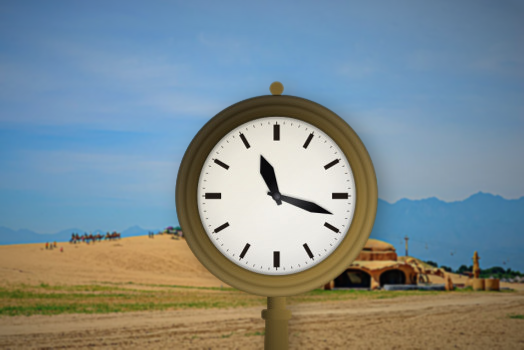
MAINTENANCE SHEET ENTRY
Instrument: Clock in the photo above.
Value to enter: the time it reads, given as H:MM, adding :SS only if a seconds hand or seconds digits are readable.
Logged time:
11:18
